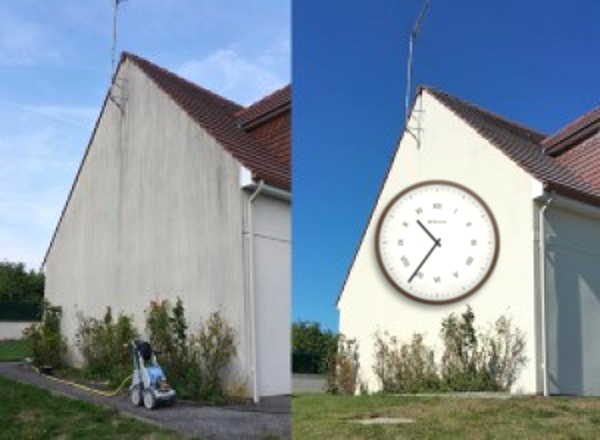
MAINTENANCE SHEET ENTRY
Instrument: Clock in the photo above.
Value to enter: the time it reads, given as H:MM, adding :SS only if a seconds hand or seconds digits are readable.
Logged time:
10:36
